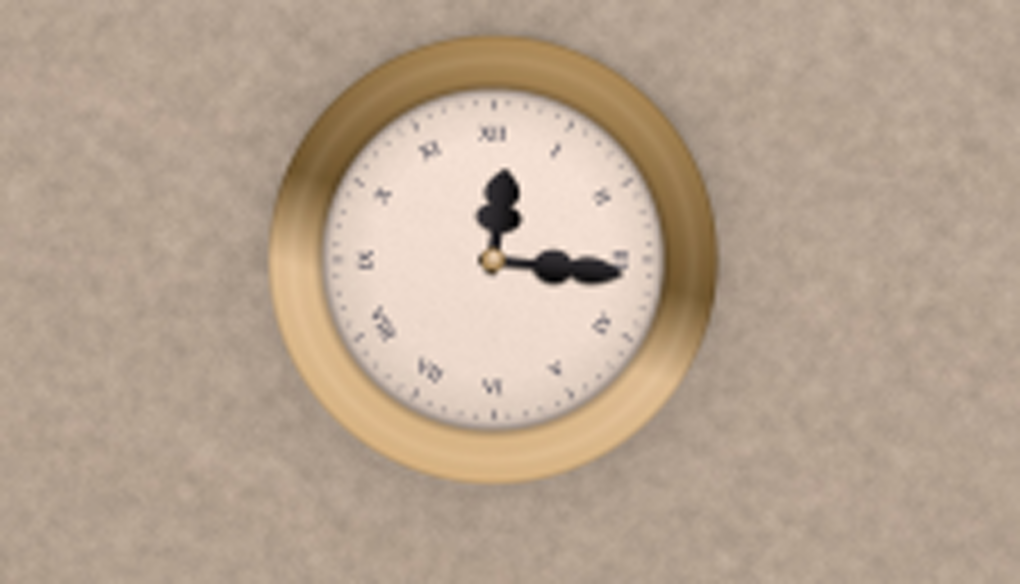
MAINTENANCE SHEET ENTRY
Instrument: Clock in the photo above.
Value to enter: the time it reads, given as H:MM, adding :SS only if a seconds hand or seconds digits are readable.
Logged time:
12:16
